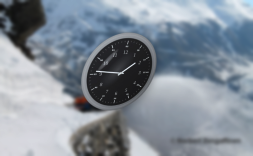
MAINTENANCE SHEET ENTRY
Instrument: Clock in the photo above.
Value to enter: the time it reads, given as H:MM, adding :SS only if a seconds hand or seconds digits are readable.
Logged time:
1:46
